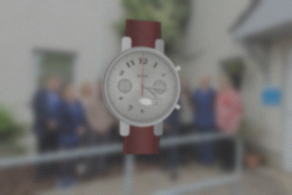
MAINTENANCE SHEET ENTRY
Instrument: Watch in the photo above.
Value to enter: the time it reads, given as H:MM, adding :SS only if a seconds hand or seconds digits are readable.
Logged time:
4:16
